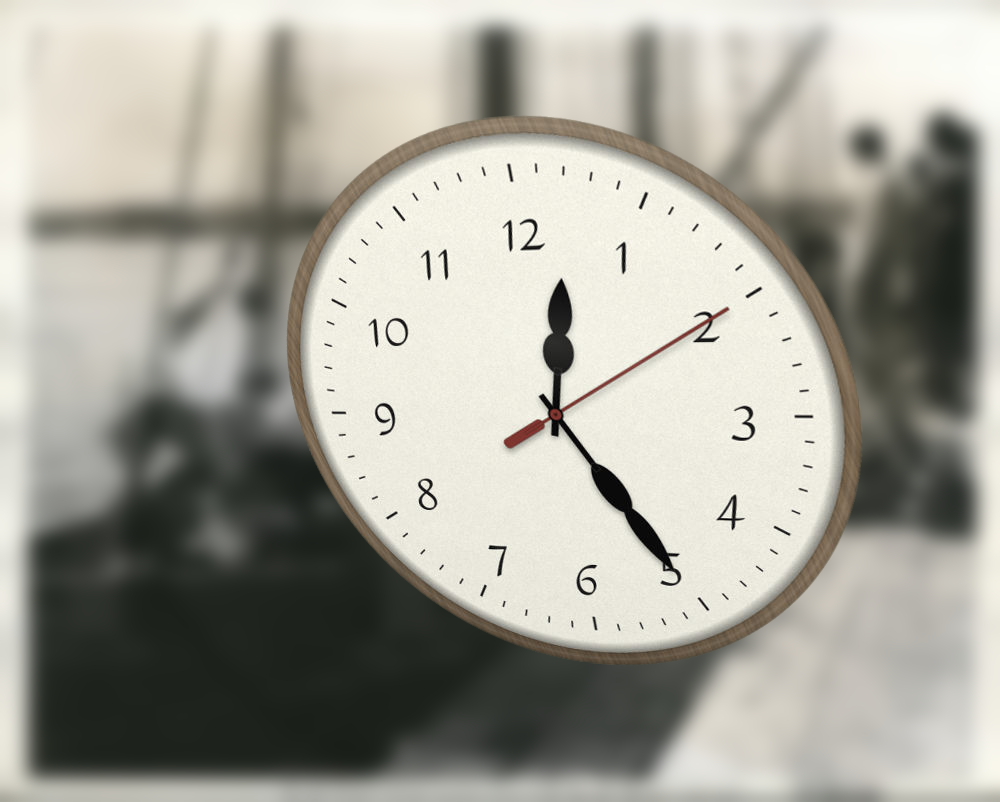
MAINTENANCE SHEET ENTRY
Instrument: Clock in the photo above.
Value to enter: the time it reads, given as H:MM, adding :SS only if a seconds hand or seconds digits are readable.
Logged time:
12:25:10
